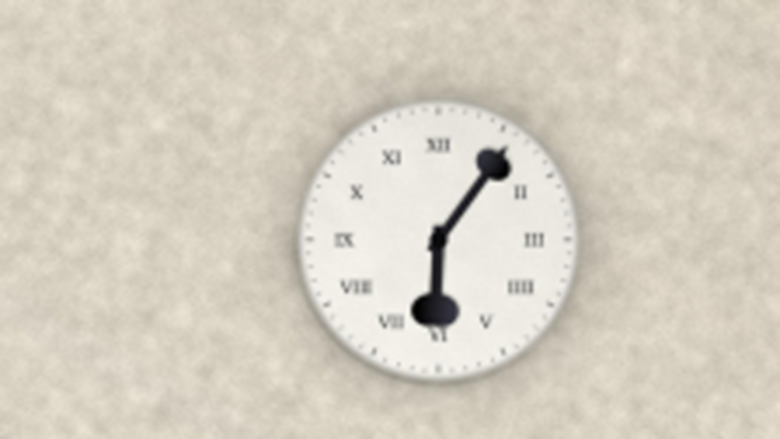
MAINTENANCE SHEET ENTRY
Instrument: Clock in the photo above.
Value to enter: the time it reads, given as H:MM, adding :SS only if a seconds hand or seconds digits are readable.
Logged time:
6:06
